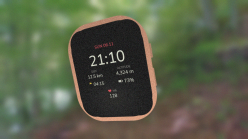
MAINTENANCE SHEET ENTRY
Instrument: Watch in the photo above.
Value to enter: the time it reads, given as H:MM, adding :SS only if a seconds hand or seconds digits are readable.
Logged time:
21:10
